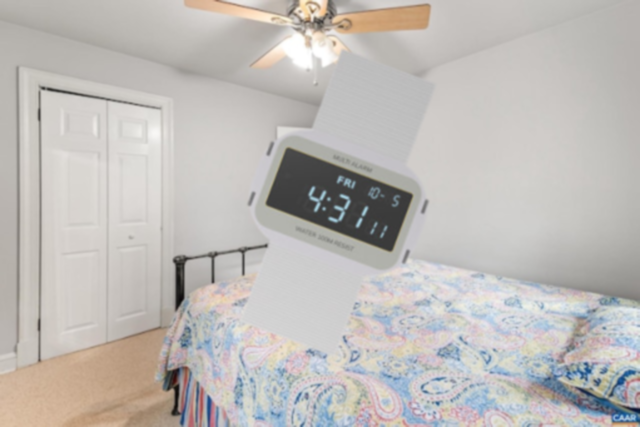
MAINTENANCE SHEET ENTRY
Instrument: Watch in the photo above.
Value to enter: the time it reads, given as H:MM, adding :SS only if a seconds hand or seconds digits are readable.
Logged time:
4:31:11
